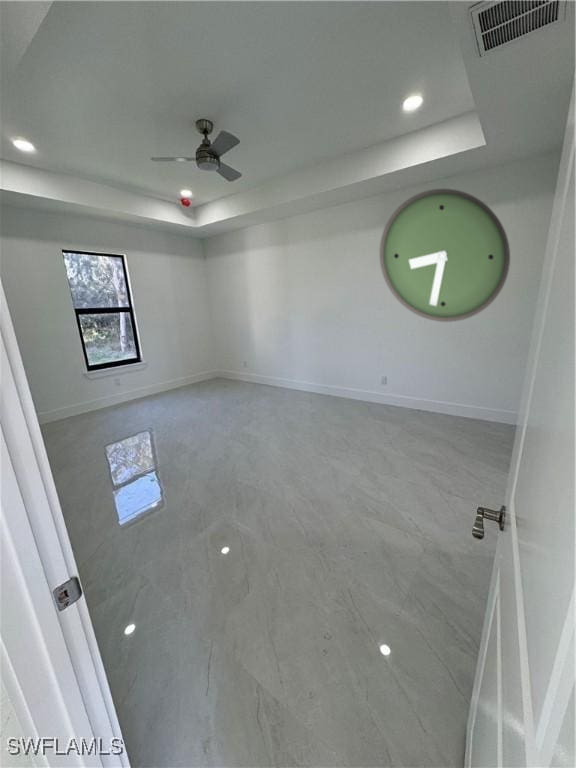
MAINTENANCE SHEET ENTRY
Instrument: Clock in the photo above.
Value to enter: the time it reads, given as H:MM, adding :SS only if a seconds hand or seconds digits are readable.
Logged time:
8:32
